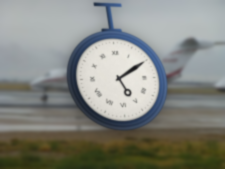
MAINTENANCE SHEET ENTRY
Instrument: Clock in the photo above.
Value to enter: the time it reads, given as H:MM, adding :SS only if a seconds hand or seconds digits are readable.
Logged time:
5:10
